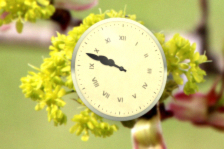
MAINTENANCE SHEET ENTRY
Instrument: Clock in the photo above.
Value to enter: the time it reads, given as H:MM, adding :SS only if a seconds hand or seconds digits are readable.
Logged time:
9:48
